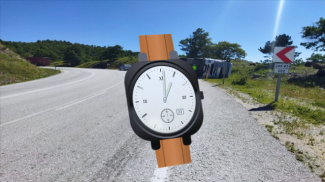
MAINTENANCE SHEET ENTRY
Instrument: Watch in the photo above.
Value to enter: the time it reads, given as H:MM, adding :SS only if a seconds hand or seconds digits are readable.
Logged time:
1:01
